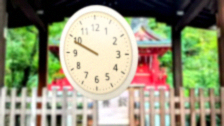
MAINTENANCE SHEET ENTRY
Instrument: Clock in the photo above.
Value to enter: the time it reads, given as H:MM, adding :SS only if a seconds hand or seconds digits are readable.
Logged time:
9:49
